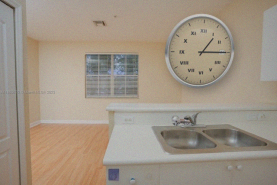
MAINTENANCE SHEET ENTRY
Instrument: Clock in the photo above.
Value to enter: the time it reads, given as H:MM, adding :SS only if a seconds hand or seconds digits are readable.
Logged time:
1:15
